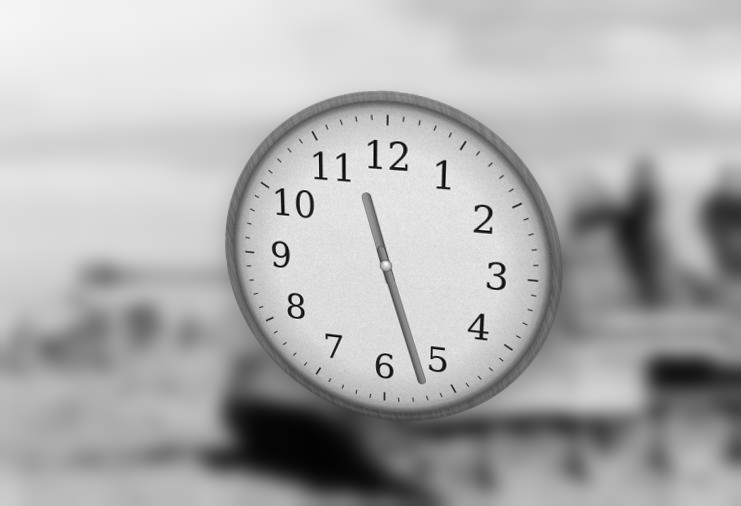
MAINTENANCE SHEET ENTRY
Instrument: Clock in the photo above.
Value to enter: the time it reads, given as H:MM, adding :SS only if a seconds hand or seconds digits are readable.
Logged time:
11:27
